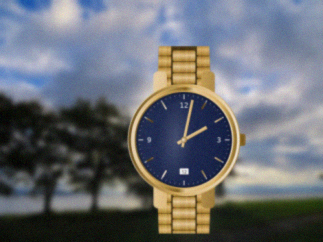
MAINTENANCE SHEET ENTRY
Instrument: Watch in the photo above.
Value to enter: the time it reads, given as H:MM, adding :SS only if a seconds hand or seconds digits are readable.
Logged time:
2:02
